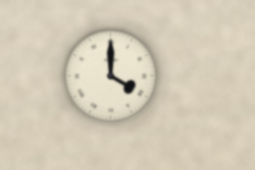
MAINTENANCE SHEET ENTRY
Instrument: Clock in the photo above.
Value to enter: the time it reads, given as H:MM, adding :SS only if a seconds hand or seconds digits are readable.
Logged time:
4:00
